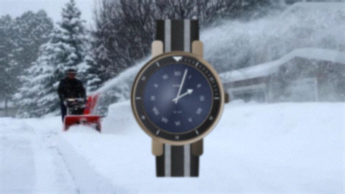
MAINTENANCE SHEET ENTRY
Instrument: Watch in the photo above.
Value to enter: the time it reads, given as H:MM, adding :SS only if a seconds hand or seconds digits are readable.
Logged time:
2:03
